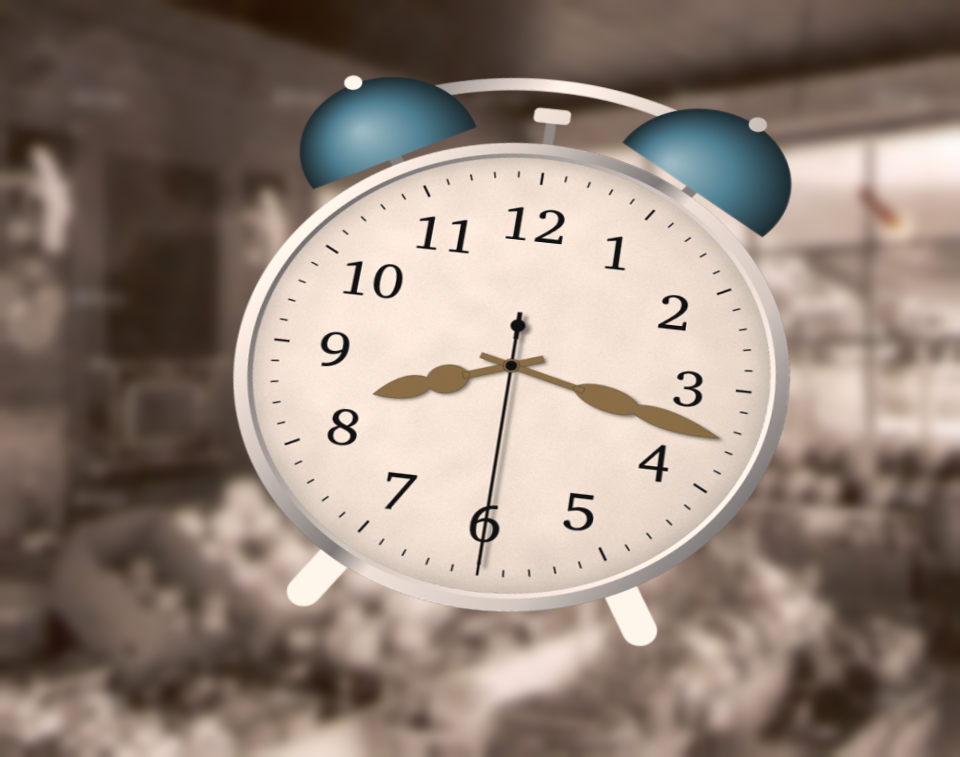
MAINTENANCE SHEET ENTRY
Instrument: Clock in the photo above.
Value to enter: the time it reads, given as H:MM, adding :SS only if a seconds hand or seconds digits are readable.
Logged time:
8:17:30
